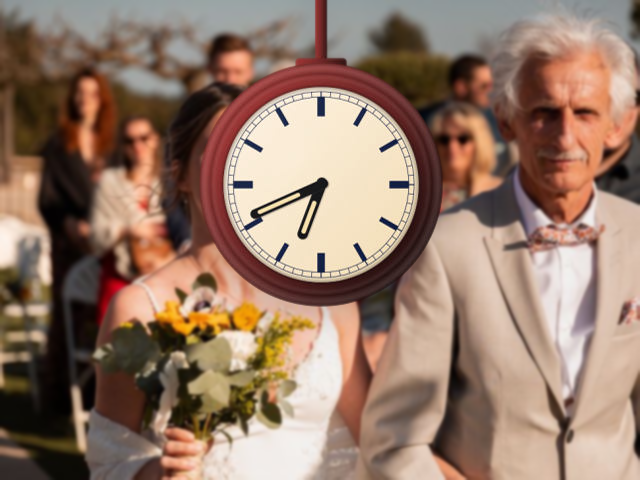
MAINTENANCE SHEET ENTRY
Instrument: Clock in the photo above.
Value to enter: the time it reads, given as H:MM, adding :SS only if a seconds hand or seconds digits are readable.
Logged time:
6:41
